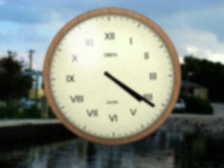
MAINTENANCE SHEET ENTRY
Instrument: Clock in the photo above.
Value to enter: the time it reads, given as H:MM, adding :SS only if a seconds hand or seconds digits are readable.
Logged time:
4:21
